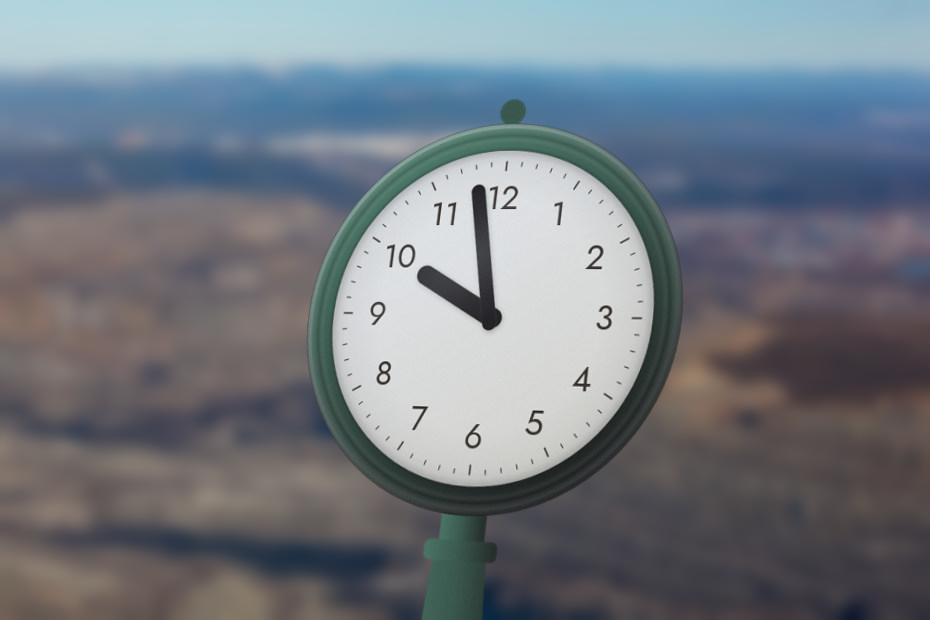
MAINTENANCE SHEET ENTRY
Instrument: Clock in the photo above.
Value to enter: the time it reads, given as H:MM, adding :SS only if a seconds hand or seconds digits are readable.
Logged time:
9:58
